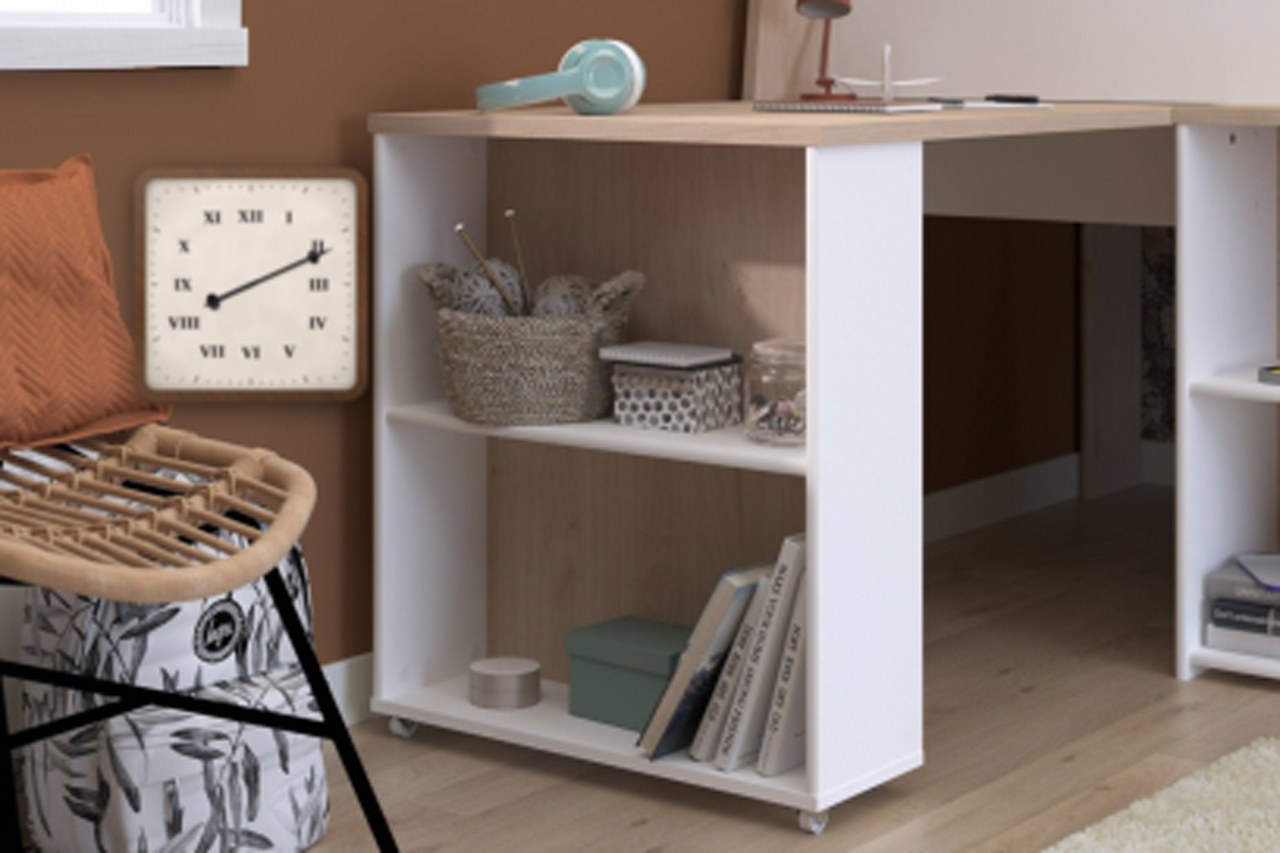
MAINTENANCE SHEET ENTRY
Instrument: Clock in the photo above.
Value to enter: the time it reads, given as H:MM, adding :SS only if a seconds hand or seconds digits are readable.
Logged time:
8:11
